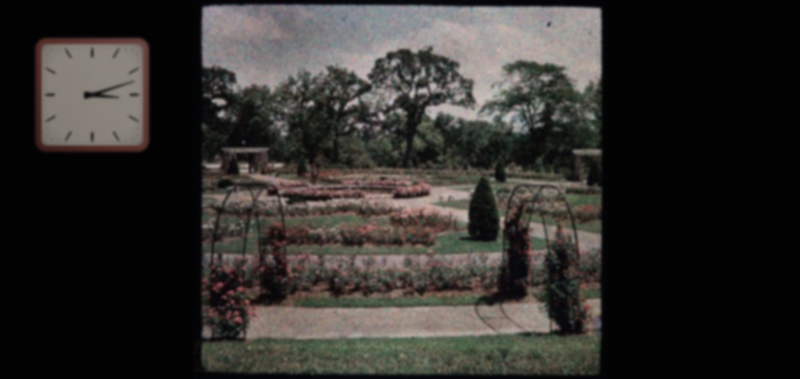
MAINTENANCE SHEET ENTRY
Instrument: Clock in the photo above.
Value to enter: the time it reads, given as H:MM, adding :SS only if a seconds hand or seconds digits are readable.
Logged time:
3:12
